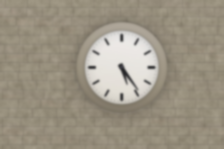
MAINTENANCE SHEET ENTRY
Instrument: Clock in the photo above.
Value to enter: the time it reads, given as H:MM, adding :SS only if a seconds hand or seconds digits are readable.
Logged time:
5:24
